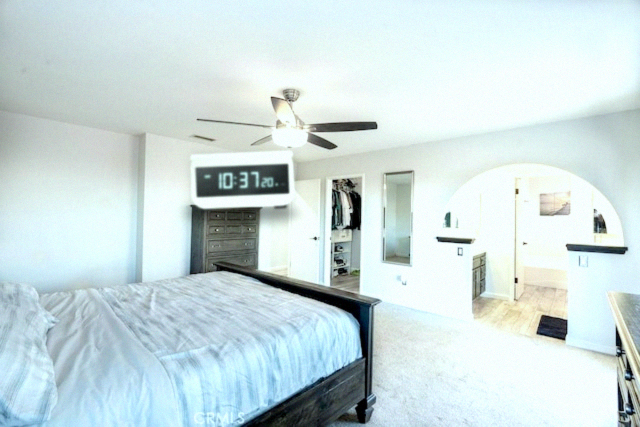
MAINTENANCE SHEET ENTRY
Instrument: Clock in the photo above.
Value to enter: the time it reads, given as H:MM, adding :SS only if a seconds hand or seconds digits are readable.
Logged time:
10:37
